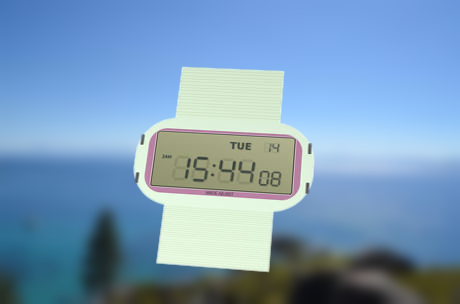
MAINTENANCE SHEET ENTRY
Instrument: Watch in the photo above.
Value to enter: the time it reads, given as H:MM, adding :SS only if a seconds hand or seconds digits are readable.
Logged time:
15:44:08
